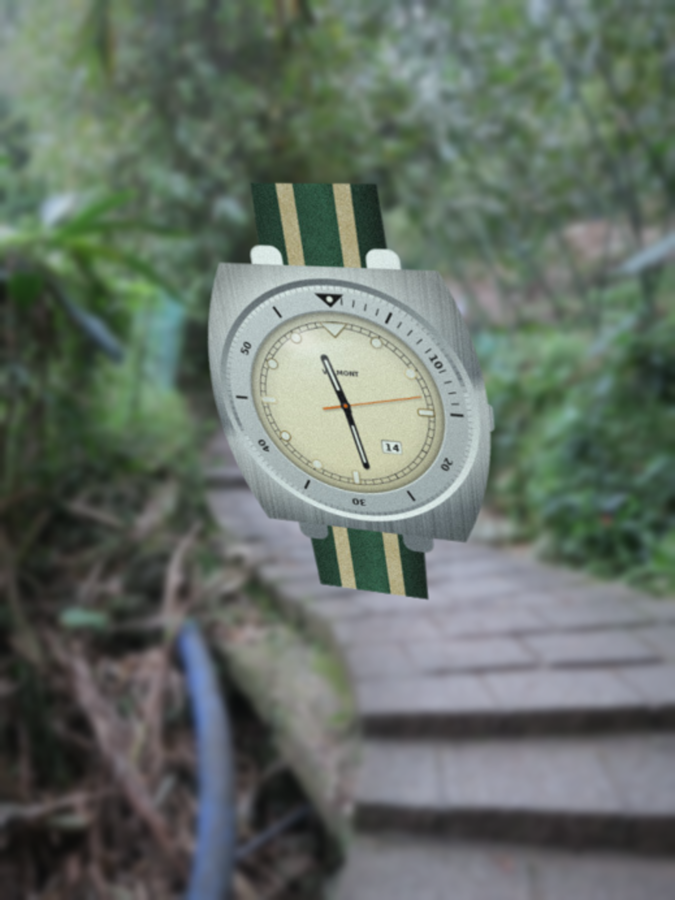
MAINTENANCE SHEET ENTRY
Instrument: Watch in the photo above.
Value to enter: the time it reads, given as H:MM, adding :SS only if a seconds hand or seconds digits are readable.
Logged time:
11:28:13
